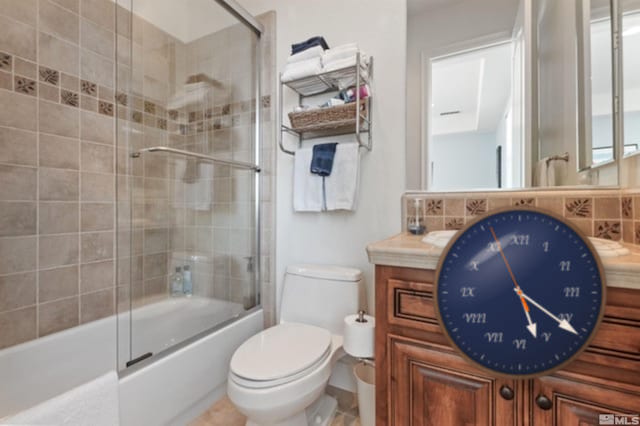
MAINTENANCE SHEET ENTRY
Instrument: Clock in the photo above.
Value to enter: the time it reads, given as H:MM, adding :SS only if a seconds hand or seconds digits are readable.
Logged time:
5:20:56
